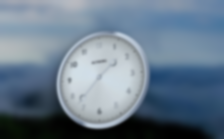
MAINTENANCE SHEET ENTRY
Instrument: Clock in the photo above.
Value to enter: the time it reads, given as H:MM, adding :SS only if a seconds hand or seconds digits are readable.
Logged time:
1:37
